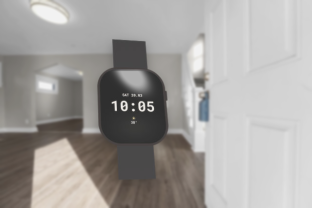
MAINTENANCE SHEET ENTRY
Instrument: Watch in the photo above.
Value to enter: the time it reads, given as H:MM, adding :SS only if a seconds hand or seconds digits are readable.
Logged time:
10:05
